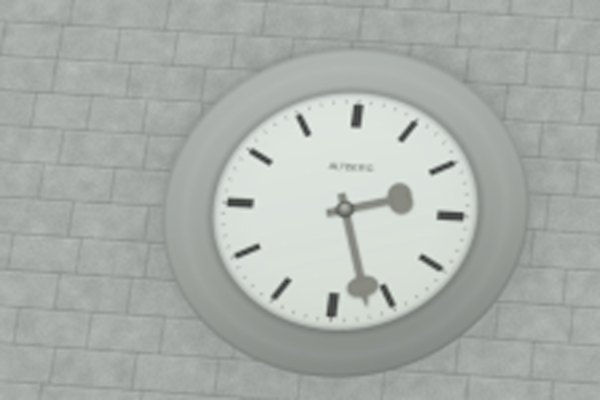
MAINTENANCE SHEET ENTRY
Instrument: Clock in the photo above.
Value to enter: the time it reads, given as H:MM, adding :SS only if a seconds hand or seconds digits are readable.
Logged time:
2:27
